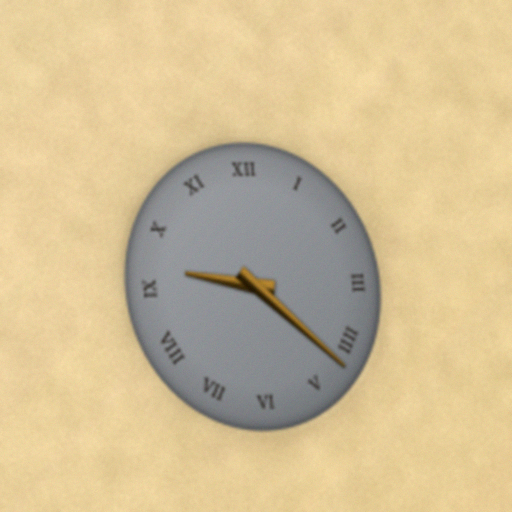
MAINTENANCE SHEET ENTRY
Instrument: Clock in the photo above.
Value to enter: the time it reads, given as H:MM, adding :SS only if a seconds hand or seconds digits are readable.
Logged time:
9:22
